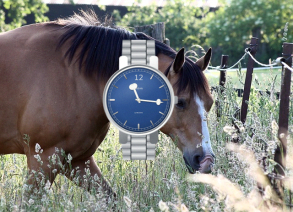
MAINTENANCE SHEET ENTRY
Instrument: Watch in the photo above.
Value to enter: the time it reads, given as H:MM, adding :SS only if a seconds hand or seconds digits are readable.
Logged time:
11:16
